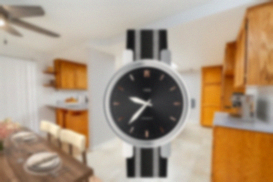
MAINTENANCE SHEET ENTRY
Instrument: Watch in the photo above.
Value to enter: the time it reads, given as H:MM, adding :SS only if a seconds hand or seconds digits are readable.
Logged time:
9:37
